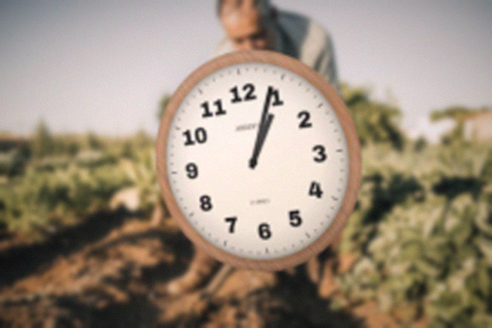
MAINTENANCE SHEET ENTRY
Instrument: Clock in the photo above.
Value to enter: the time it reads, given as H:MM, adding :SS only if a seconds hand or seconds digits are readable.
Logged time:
1:04
